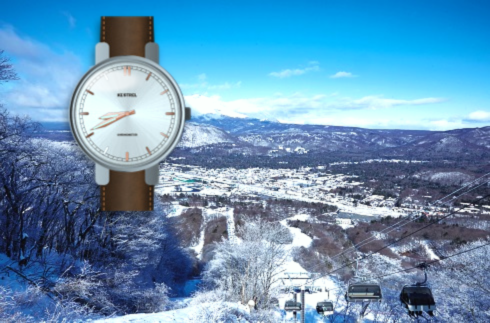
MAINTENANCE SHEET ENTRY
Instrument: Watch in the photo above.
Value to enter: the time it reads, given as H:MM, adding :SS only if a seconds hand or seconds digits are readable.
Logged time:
8:41
